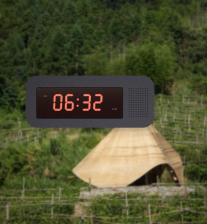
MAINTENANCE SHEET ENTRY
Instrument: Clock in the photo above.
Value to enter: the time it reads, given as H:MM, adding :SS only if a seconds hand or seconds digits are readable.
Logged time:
6:32
